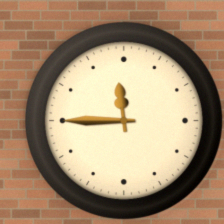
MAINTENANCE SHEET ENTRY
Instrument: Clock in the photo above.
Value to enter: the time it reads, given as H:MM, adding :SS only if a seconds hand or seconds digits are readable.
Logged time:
11:45
